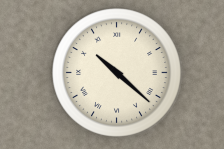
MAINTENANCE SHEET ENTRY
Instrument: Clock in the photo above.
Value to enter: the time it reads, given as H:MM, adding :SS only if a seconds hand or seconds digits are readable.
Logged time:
10:22
